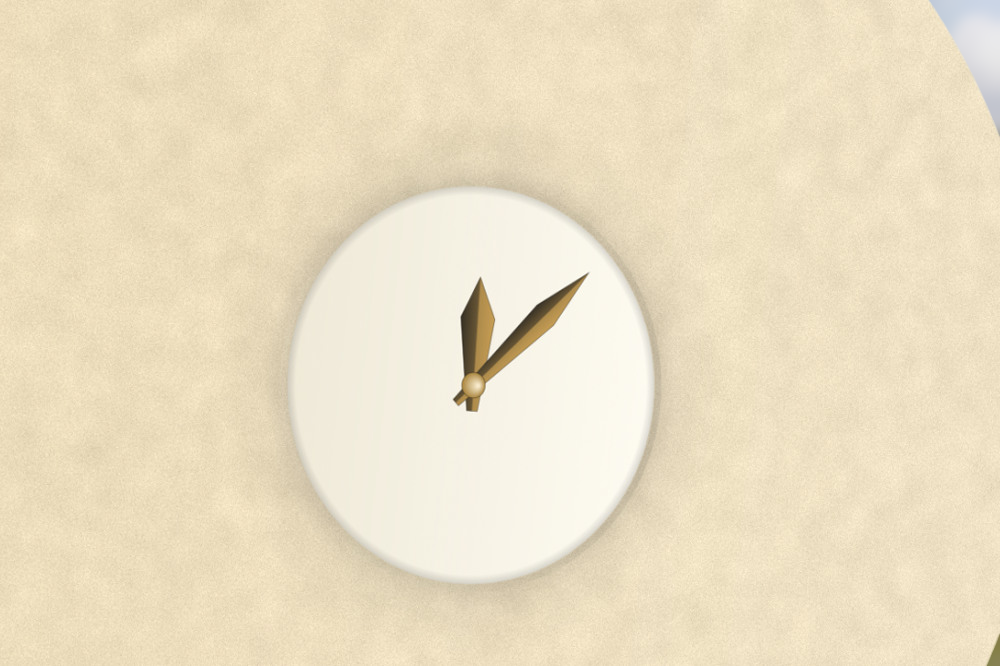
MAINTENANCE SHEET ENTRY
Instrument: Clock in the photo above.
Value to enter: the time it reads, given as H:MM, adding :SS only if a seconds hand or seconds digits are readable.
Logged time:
12:08
